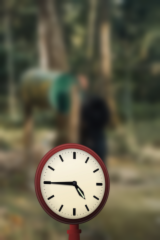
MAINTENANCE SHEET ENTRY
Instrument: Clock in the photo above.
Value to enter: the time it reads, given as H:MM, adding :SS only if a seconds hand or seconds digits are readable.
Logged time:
4:45
